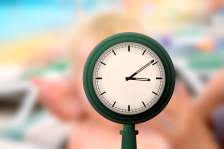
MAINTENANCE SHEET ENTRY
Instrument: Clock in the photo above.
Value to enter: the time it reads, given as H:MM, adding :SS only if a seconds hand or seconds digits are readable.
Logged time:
3:09
